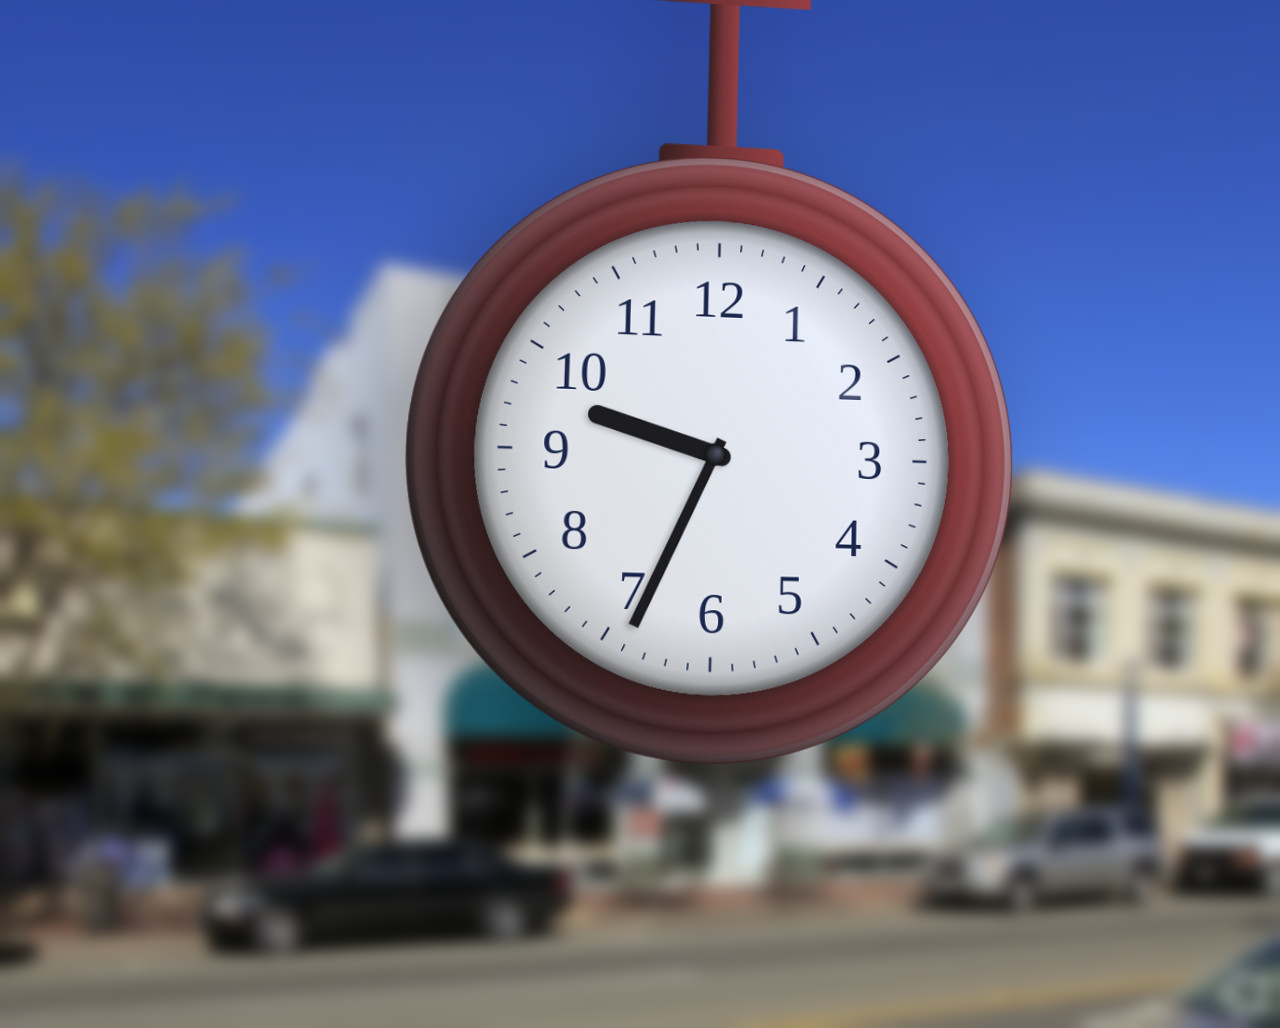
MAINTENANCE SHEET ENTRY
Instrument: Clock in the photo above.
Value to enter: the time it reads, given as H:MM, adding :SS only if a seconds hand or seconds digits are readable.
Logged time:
9:34
